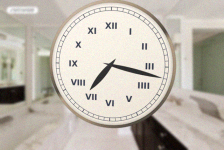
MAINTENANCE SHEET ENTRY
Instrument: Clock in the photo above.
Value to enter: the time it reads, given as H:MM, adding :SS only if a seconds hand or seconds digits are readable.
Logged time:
7:17
